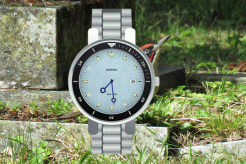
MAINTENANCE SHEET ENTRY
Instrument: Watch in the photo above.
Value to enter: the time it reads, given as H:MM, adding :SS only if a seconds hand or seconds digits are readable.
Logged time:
7:29
